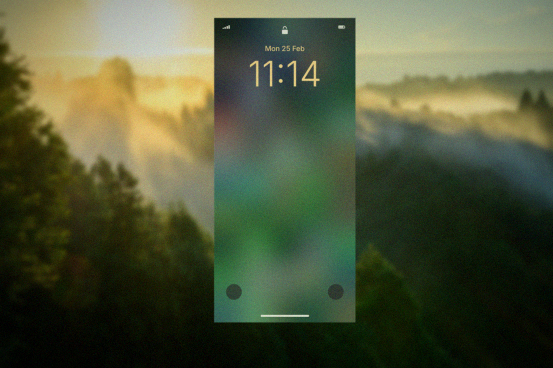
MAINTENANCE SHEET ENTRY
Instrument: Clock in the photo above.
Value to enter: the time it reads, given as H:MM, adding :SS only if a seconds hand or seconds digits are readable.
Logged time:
11:14
